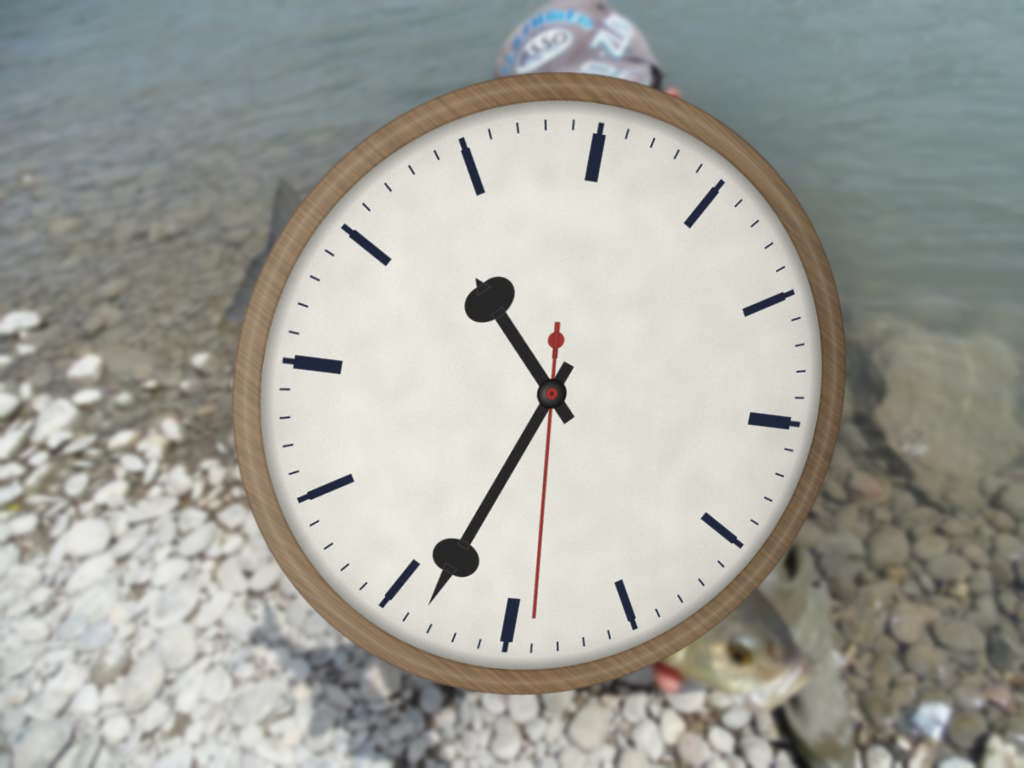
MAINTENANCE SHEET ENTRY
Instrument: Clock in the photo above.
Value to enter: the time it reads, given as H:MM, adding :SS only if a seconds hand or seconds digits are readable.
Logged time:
10:33:29
